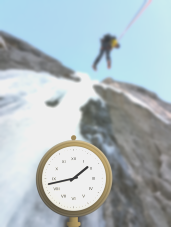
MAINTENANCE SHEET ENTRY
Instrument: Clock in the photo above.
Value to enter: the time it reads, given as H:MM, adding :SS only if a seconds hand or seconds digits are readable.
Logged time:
1:43
